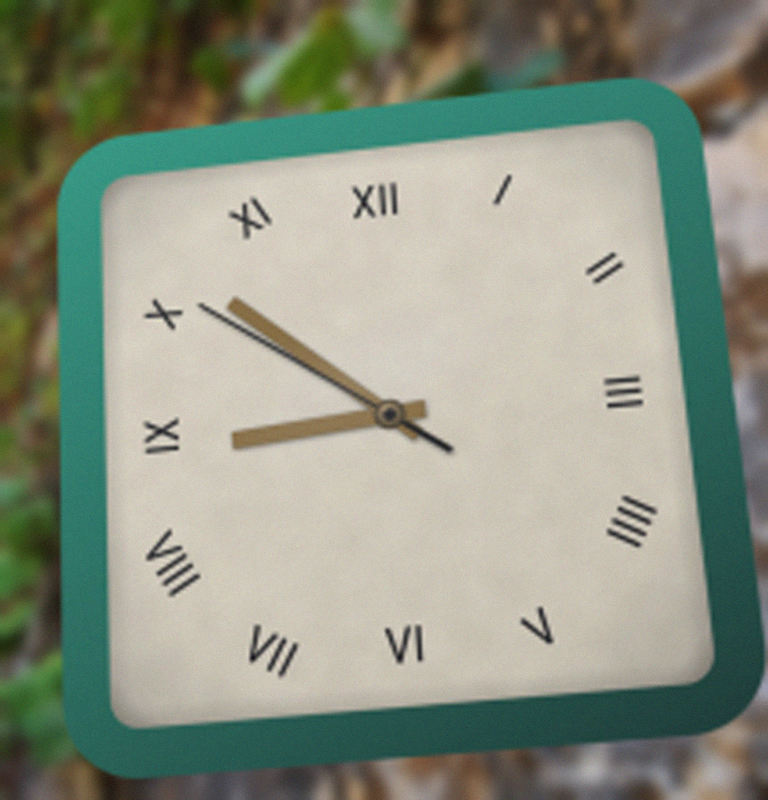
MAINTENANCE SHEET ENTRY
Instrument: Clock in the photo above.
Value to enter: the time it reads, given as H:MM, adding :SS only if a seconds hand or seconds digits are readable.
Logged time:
8:51:51
